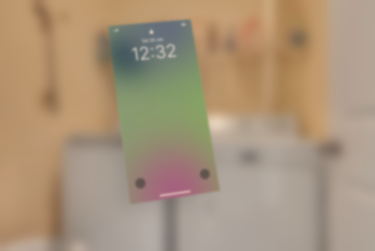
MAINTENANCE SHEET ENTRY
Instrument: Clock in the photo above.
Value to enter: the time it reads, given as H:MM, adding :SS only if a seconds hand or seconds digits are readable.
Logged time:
12:32
